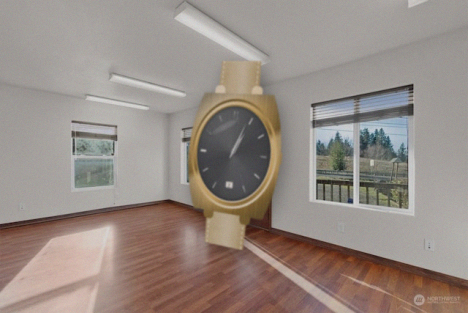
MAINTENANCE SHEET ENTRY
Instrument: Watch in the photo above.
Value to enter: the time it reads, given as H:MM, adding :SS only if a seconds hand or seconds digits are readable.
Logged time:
1:04
